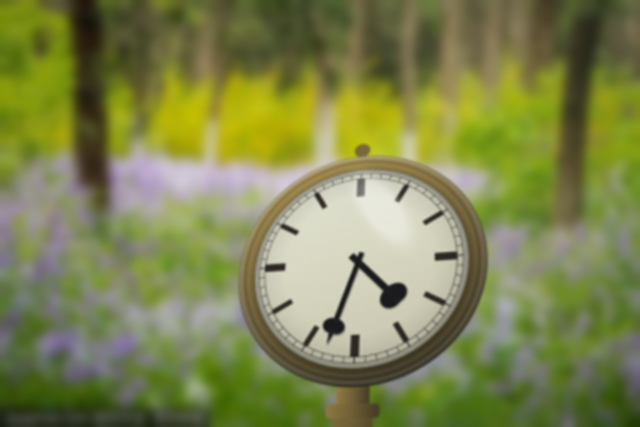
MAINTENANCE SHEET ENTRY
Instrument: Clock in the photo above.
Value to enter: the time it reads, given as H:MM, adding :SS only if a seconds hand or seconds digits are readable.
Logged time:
4:33
